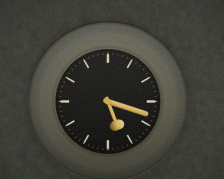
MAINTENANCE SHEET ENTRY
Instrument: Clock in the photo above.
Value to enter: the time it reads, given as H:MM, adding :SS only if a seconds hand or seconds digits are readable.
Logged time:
5:18
